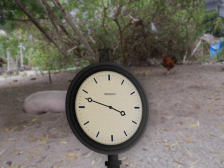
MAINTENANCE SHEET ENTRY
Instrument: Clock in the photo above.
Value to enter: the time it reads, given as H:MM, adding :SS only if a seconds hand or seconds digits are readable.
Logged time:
3:48
